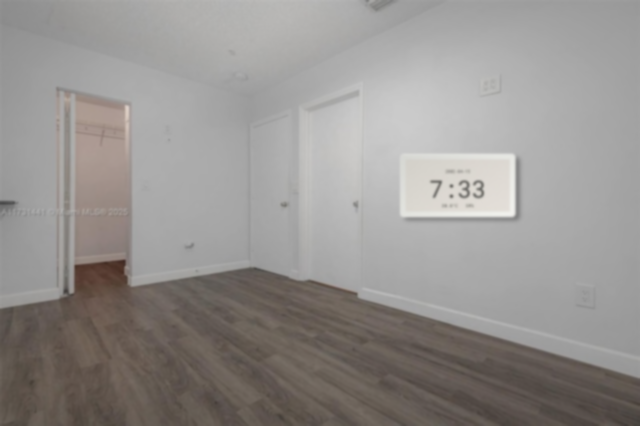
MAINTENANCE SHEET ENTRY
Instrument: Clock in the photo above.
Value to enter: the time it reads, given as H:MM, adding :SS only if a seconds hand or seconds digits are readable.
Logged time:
7:33
